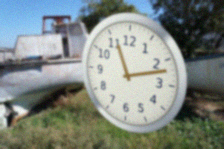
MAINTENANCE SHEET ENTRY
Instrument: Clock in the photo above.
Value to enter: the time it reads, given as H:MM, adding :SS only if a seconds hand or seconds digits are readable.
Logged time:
11:12
